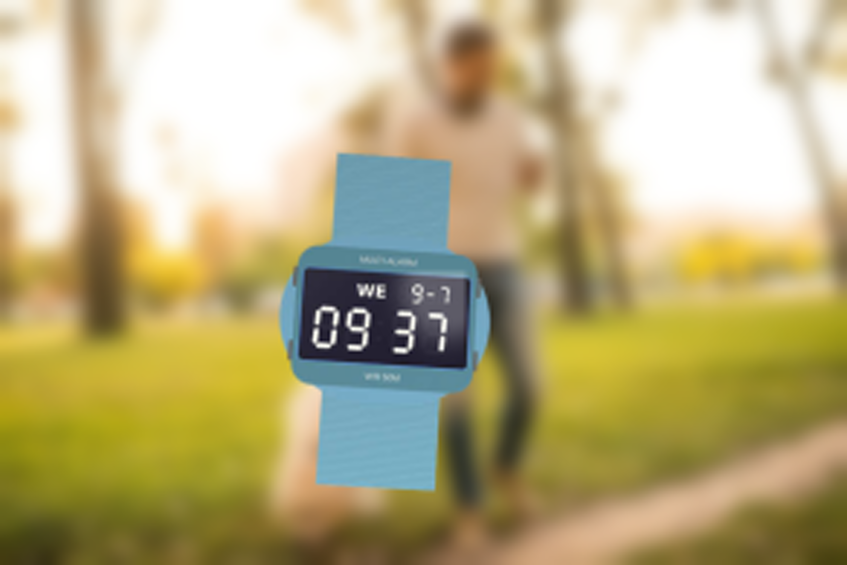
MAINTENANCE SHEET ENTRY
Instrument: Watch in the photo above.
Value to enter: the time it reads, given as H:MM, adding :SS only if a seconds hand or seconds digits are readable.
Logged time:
9:37
